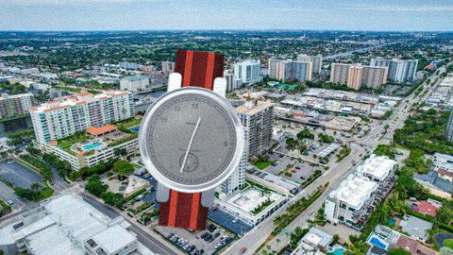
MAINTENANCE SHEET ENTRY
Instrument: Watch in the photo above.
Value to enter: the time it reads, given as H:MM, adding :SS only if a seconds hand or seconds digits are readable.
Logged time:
12:32
